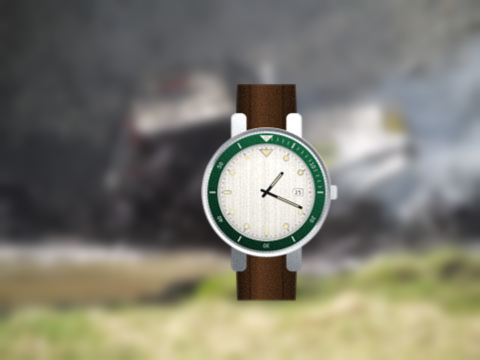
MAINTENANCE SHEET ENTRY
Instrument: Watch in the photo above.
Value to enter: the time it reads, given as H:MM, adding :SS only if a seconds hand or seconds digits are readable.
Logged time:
1:19
